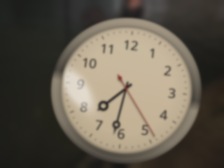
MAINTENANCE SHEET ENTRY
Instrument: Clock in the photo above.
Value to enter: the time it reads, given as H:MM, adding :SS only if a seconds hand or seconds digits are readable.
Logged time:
7:31:24
